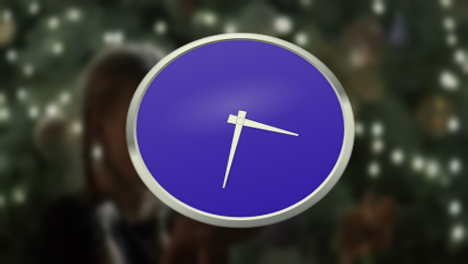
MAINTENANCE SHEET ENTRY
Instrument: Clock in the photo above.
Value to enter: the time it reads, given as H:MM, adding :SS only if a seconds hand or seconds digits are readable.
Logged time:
3:32
